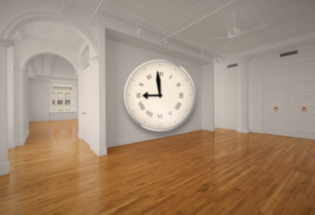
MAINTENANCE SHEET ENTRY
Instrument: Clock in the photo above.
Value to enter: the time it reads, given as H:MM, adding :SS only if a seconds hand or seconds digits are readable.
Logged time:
8:59
